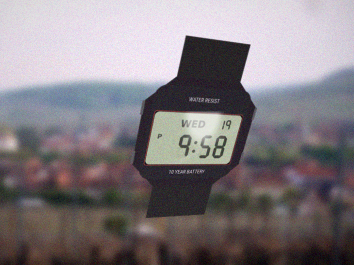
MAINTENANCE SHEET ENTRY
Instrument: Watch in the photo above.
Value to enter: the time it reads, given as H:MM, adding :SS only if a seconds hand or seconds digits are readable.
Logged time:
9:58
